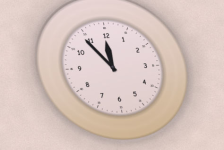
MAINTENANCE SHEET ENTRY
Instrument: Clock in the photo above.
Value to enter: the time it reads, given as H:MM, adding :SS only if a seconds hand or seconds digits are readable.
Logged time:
11:54
